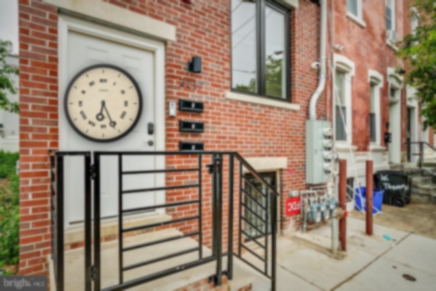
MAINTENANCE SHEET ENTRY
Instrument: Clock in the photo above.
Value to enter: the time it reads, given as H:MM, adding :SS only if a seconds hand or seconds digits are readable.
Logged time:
6:26
